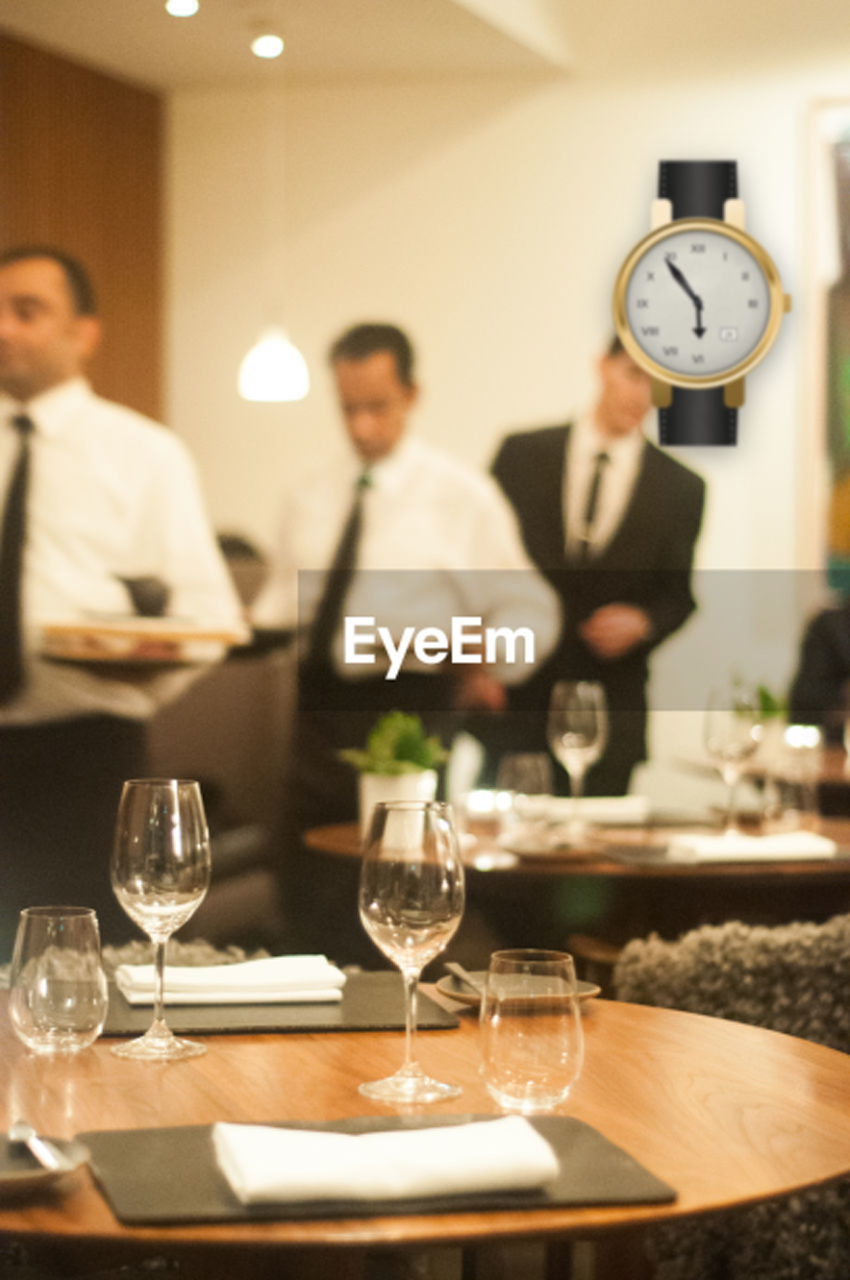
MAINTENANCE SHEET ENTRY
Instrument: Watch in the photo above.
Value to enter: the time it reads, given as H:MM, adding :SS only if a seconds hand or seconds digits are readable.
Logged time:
5:54
